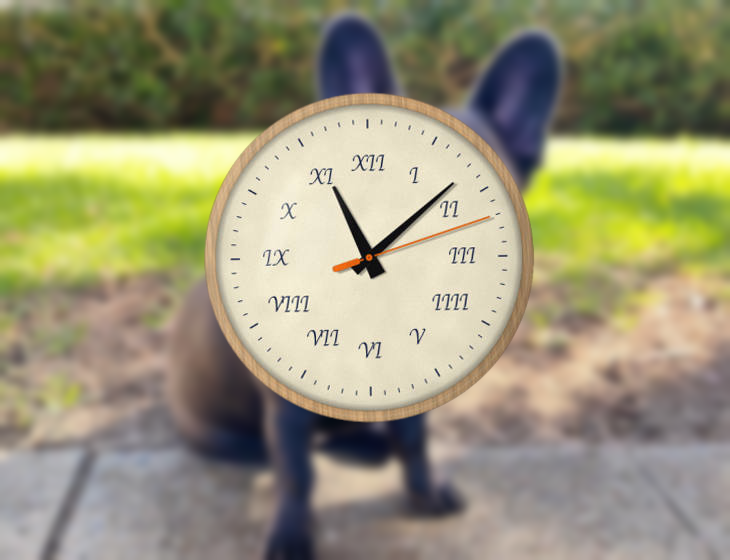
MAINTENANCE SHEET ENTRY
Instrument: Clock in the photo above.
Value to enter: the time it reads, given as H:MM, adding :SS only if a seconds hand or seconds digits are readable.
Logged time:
11:08:12
